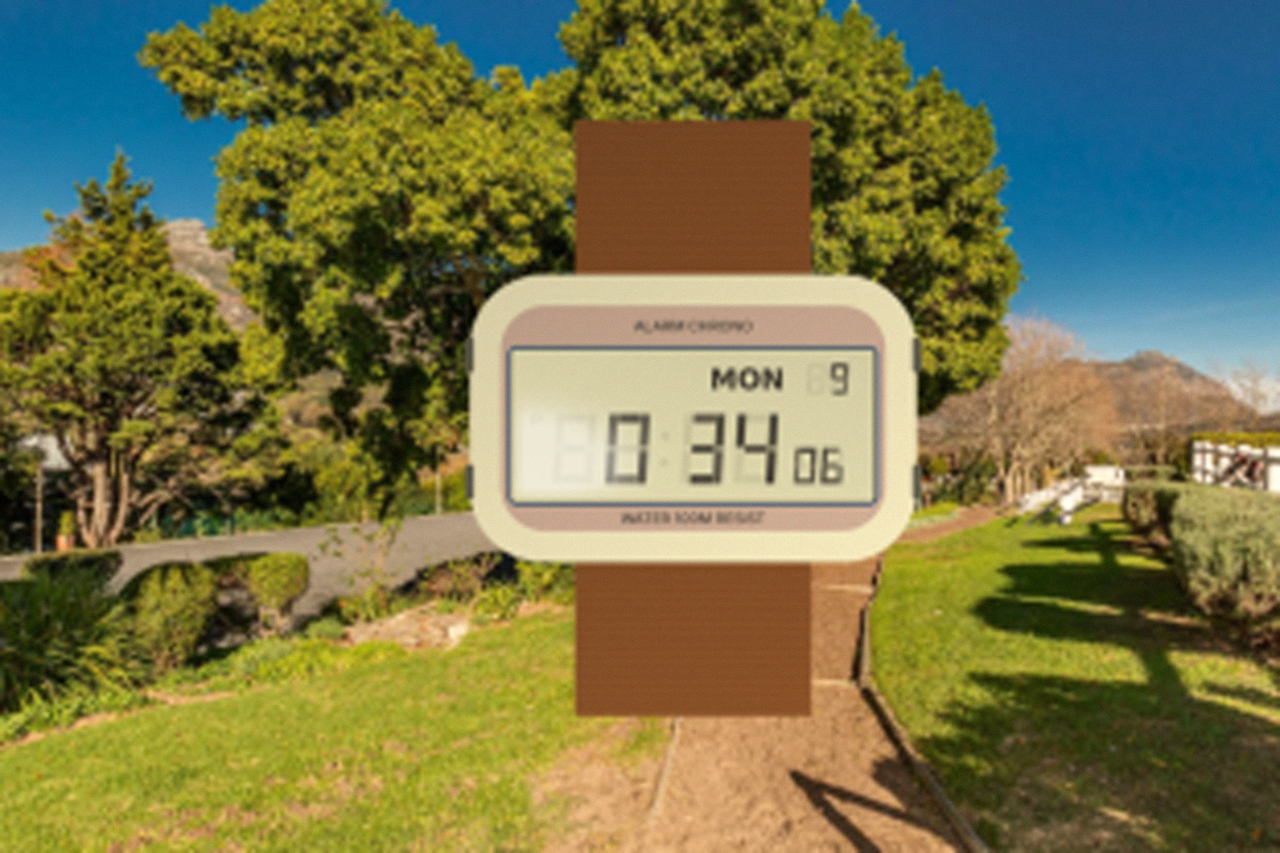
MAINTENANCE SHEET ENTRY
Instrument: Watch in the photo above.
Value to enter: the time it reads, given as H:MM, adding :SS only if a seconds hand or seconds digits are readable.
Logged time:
0:34:06
